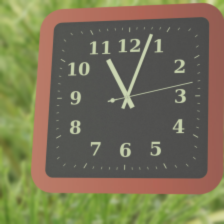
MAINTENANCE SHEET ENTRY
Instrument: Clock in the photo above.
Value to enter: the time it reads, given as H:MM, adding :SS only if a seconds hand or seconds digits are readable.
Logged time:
11:03:13
